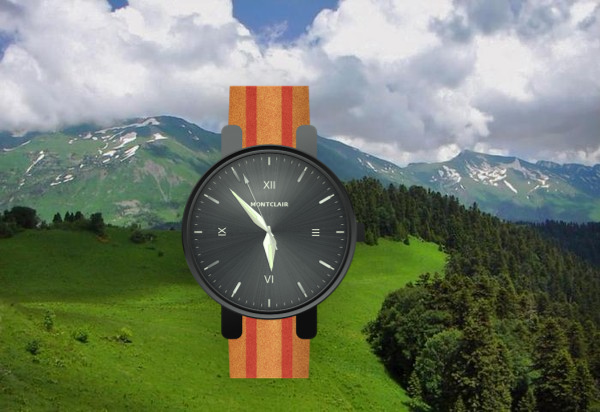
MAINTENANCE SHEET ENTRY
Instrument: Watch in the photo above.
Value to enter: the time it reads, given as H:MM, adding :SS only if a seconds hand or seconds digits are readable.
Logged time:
5:52:56
